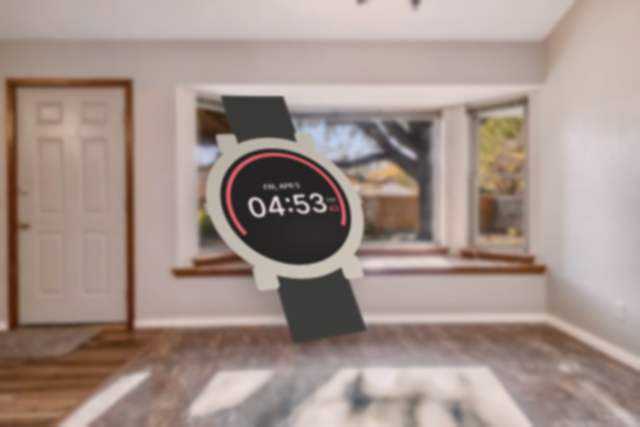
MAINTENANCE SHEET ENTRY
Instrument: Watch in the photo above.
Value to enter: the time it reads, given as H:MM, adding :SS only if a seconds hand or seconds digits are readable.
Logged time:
4:53
